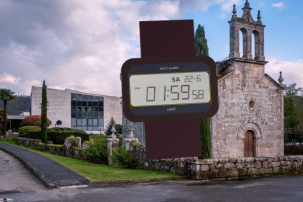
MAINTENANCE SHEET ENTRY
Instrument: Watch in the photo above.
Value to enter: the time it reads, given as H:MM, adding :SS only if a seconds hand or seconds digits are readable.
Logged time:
1:59:58
